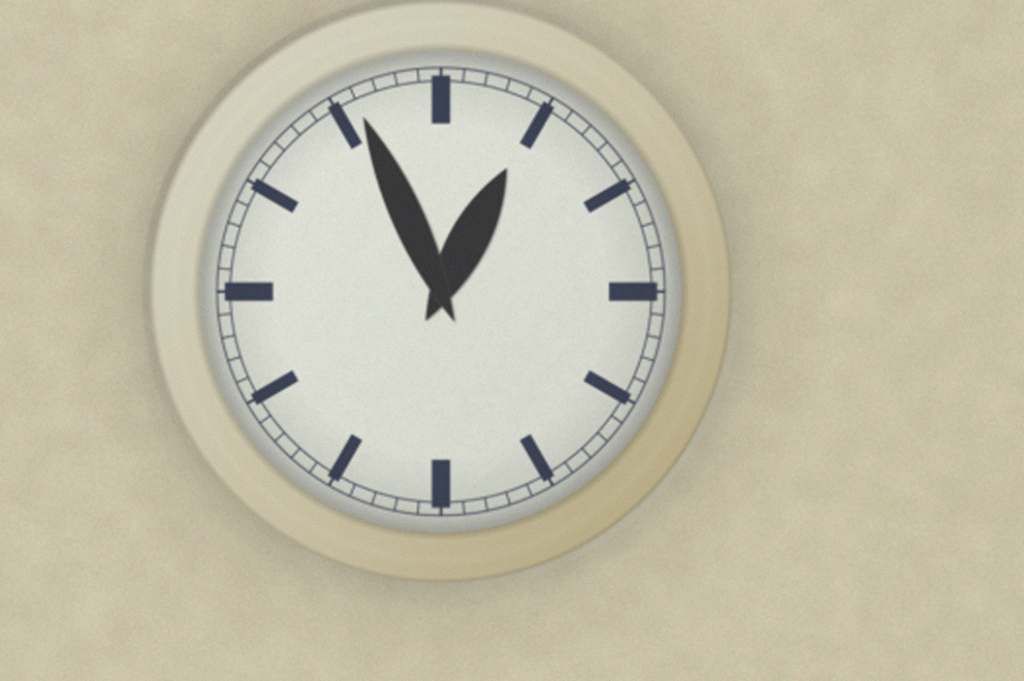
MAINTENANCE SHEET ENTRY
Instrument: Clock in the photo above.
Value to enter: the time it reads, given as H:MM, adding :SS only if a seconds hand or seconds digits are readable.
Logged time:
12:56
